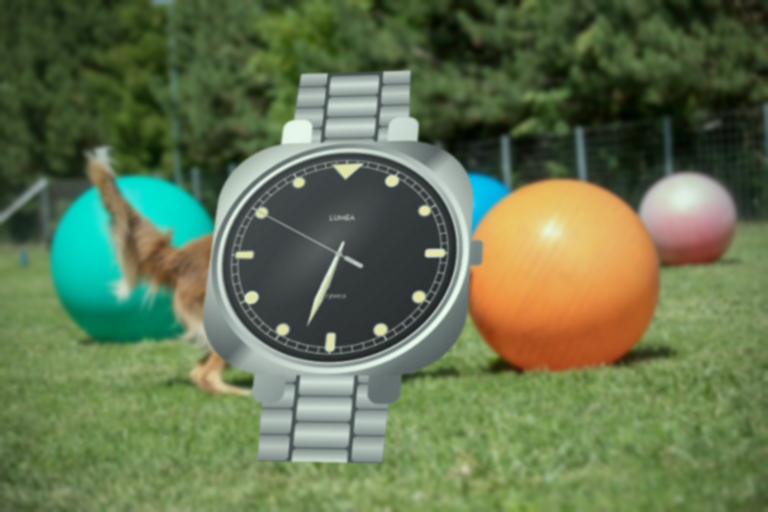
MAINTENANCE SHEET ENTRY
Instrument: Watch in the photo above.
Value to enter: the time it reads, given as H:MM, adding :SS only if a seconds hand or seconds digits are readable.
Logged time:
6:32:50
